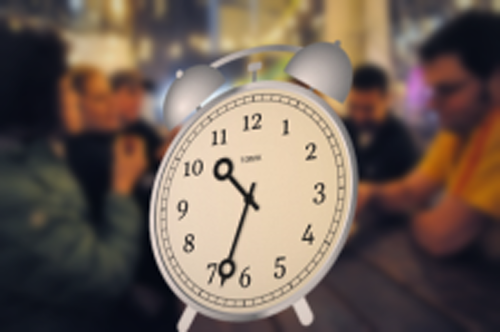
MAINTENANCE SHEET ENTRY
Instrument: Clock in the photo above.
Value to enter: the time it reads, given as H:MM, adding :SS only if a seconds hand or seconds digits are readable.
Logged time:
10:33
